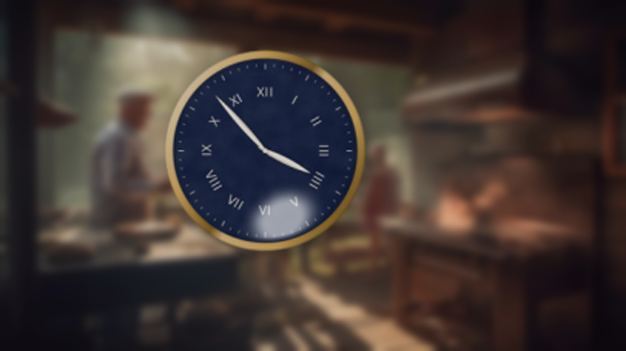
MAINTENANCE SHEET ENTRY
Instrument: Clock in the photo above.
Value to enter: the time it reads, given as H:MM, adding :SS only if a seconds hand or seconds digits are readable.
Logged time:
3:53
